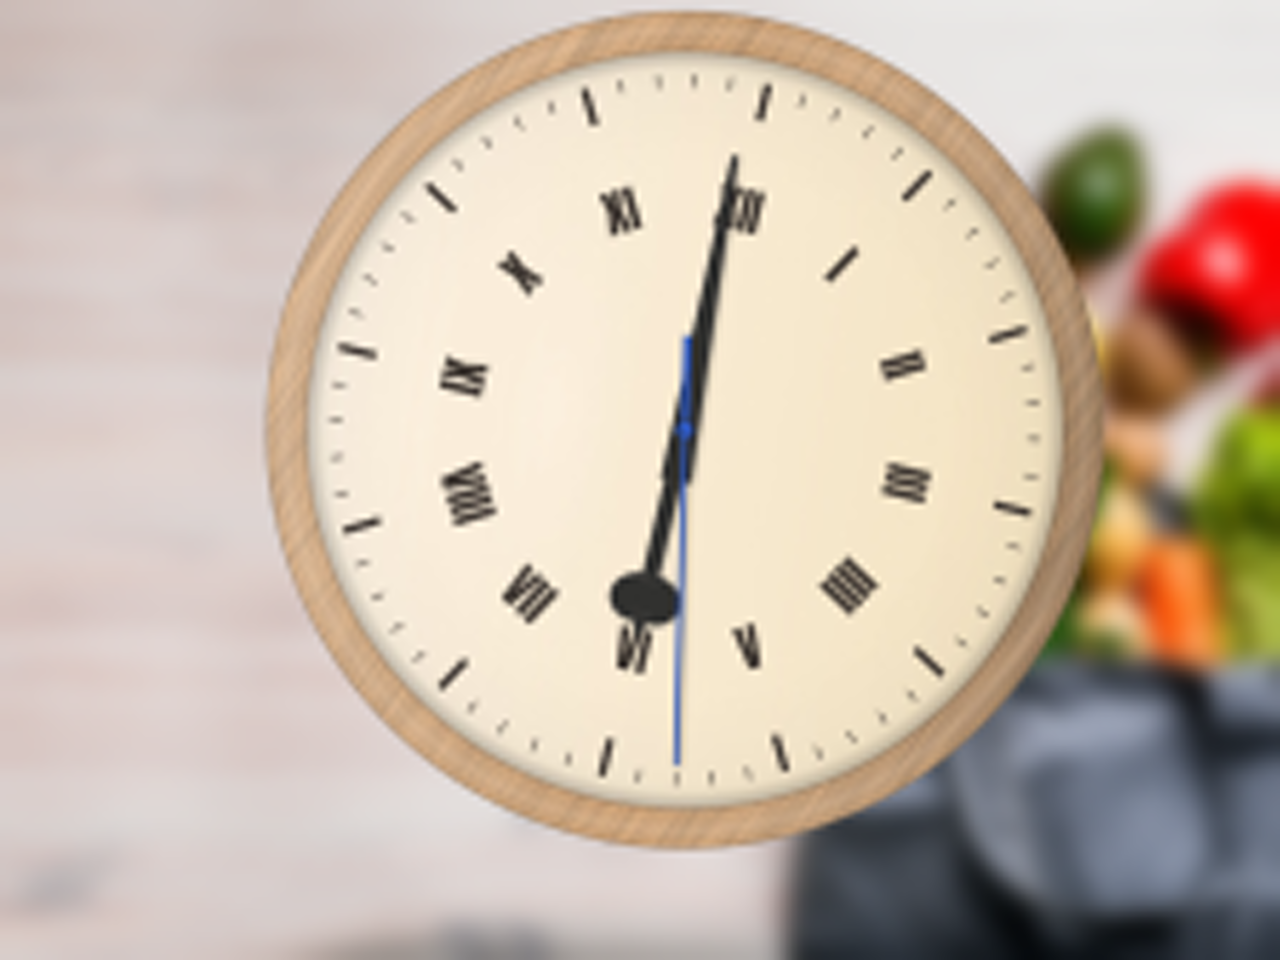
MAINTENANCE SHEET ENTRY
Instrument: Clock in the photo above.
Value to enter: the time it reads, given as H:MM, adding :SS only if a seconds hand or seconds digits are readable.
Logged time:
5:59:28
